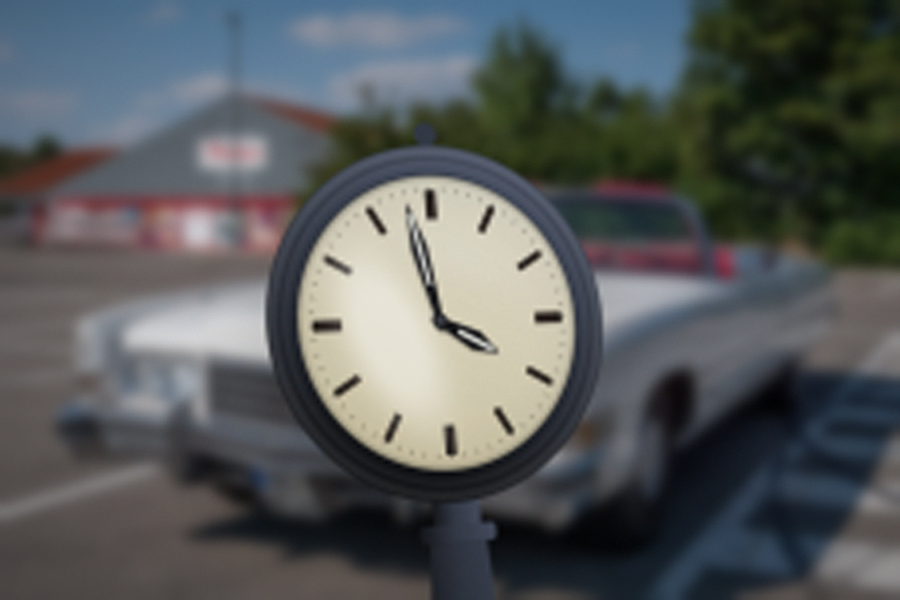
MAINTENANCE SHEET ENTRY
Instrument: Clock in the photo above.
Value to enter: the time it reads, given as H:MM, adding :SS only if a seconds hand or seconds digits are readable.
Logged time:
3:58
